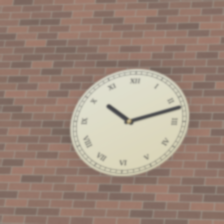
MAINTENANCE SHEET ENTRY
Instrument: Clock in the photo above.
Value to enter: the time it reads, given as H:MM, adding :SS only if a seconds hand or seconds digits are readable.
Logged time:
10:12
